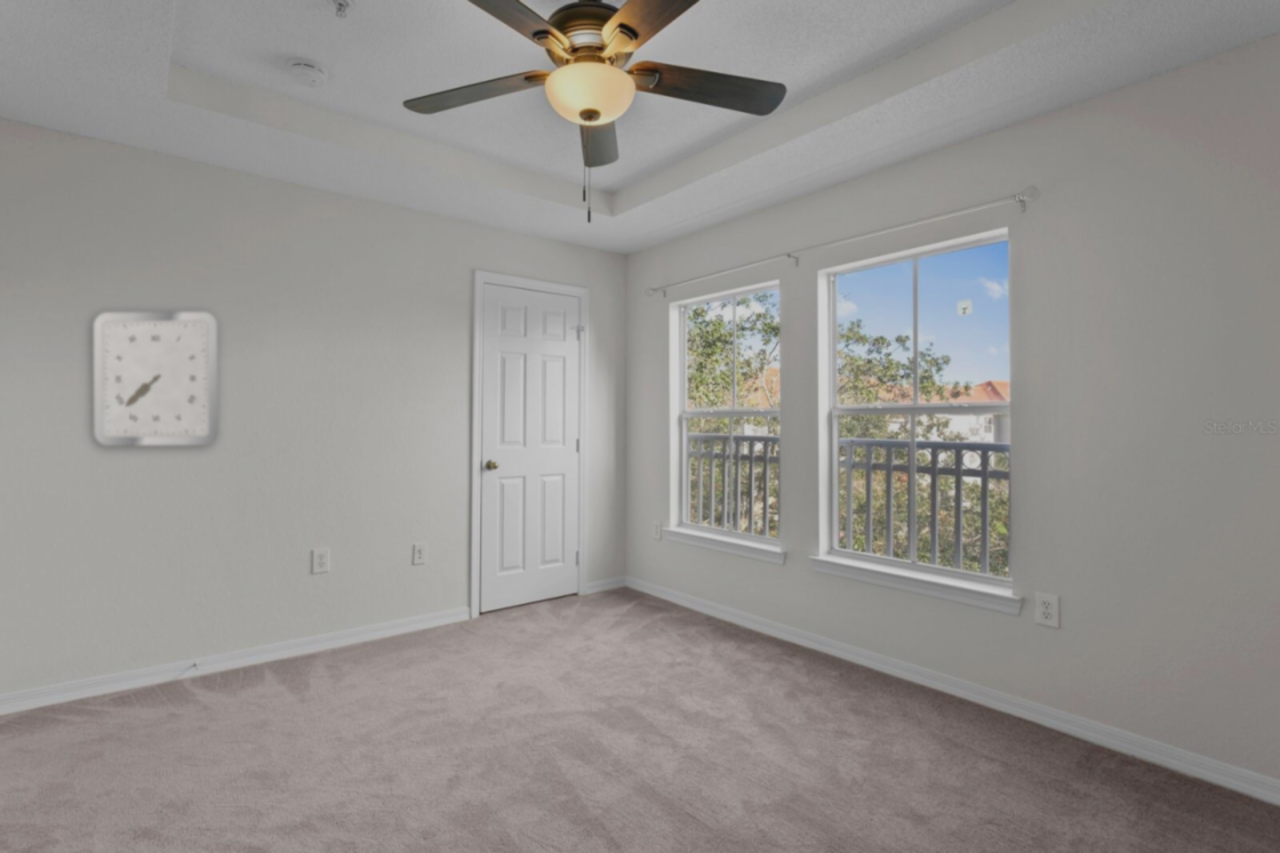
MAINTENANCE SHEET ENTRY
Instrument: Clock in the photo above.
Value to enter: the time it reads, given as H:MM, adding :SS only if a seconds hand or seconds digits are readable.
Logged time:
7:38
